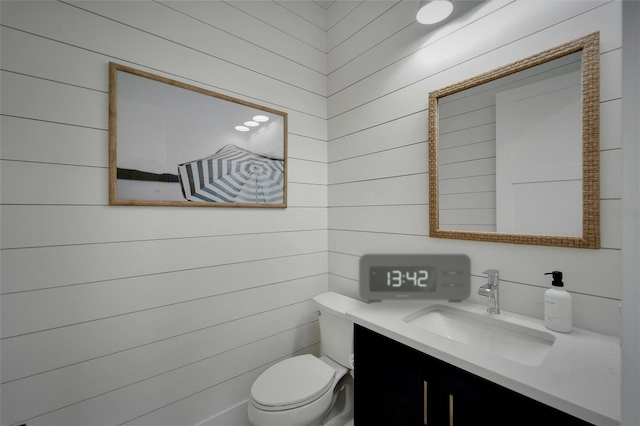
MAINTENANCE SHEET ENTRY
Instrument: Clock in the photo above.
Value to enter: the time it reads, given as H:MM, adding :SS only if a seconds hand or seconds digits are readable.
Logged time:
13:42
